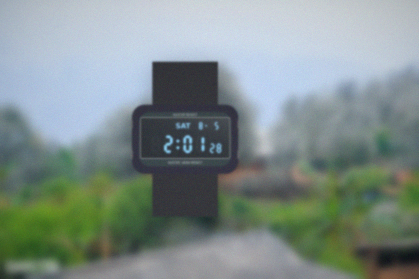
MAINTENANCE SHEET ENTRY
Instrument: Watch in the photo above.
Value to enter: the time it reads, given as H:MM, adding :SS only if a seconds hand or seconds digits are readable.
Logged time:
2:01
